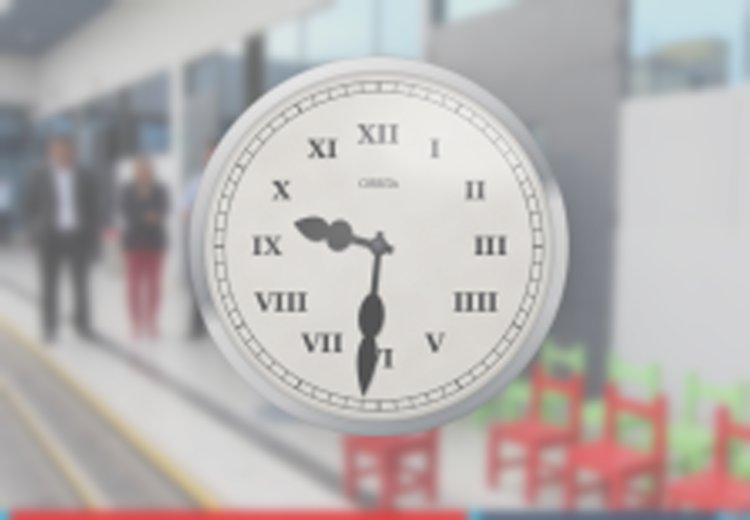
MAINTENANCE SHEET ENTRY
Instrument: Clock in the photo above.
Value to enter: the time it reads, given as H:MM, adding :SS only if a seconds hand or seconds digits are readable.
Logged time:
9:31
